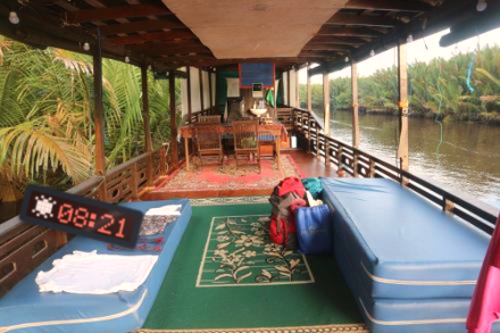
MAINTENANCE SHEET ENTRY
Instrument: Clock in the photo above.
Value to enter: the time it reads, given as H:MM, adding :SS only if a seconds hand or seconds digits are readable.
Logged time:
8:21
